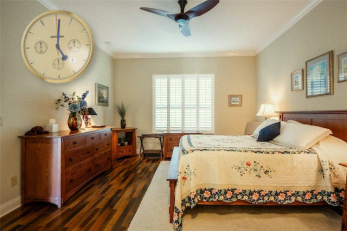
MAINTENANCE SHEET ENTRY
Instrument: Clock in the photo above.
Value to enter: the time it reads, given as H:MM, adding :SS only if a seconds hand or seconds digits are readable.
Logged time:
5:01
